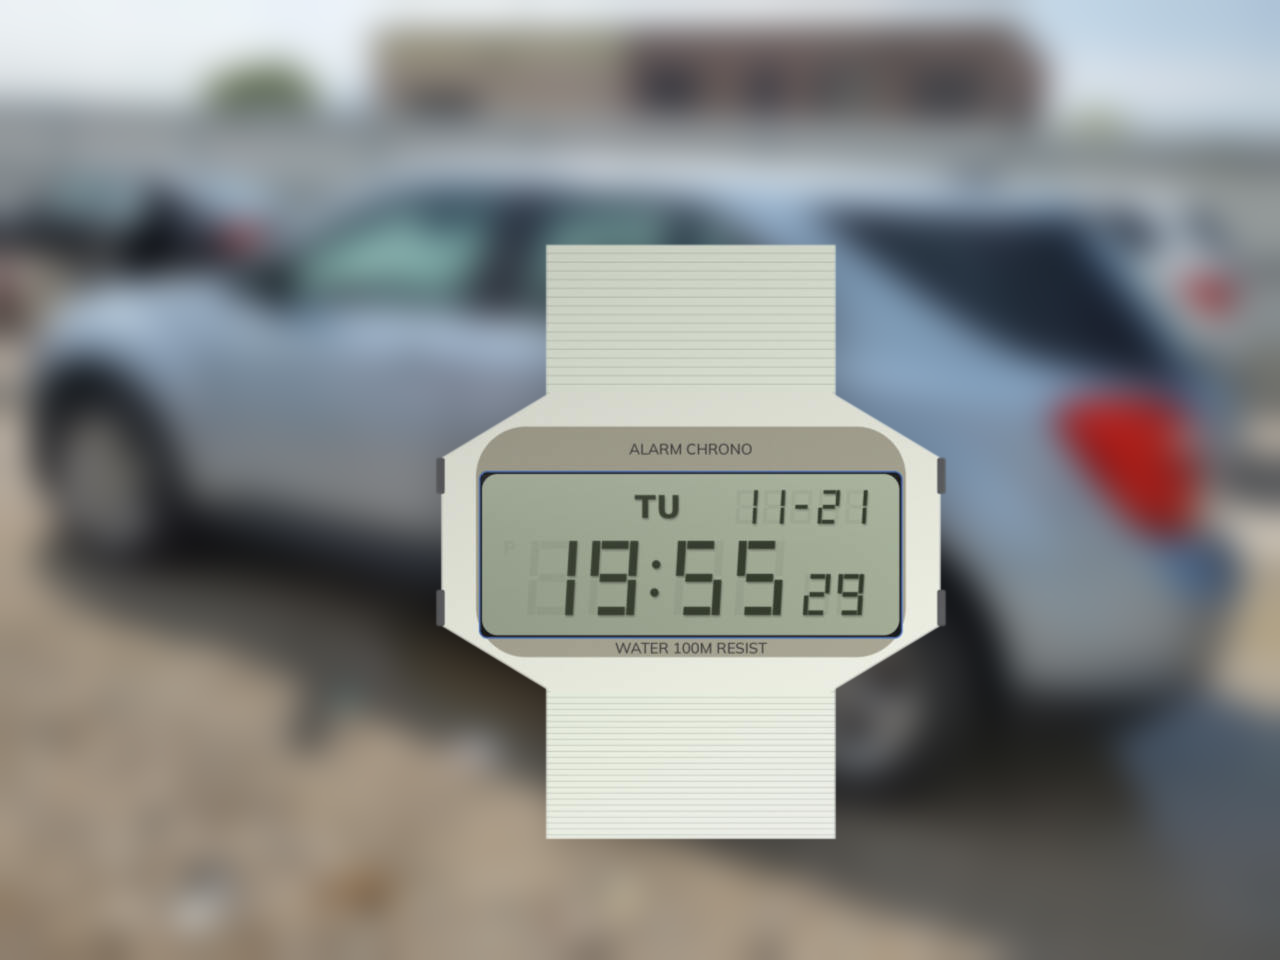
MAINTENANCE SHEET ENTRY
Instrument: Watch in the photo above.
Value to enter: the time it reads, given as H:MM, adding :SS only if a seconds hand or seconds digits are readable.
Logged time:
19:55:29
